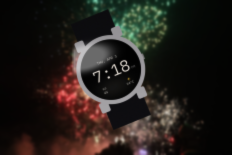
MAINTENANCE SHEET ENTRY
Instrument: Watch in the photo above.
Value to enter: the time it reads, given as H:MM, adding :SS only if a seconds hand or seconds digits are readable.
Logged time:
7:18
